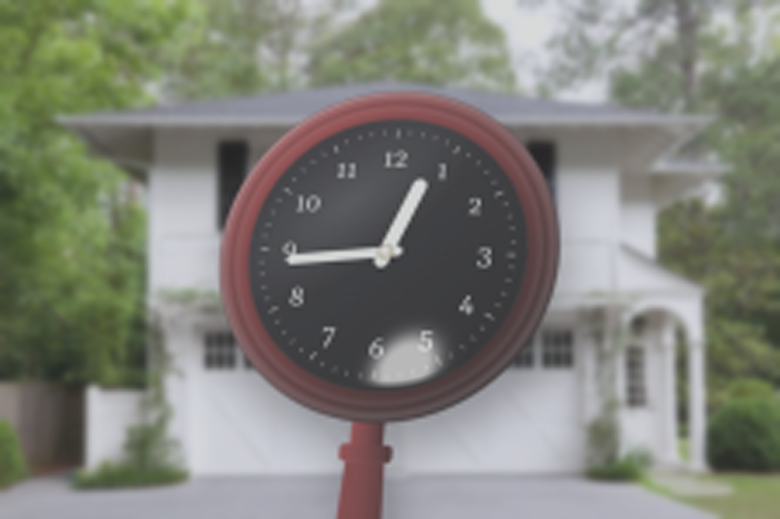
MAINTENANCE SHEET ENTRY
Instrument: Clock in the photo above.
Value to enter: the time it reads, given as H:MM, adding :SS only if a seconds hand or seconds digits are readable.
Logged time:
12:44
